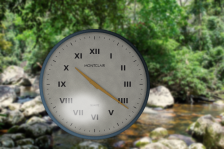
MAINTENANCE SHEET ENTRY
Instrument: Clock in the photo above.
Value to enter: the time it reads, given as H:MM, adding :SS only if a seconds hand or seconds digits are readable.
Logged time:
10:21
